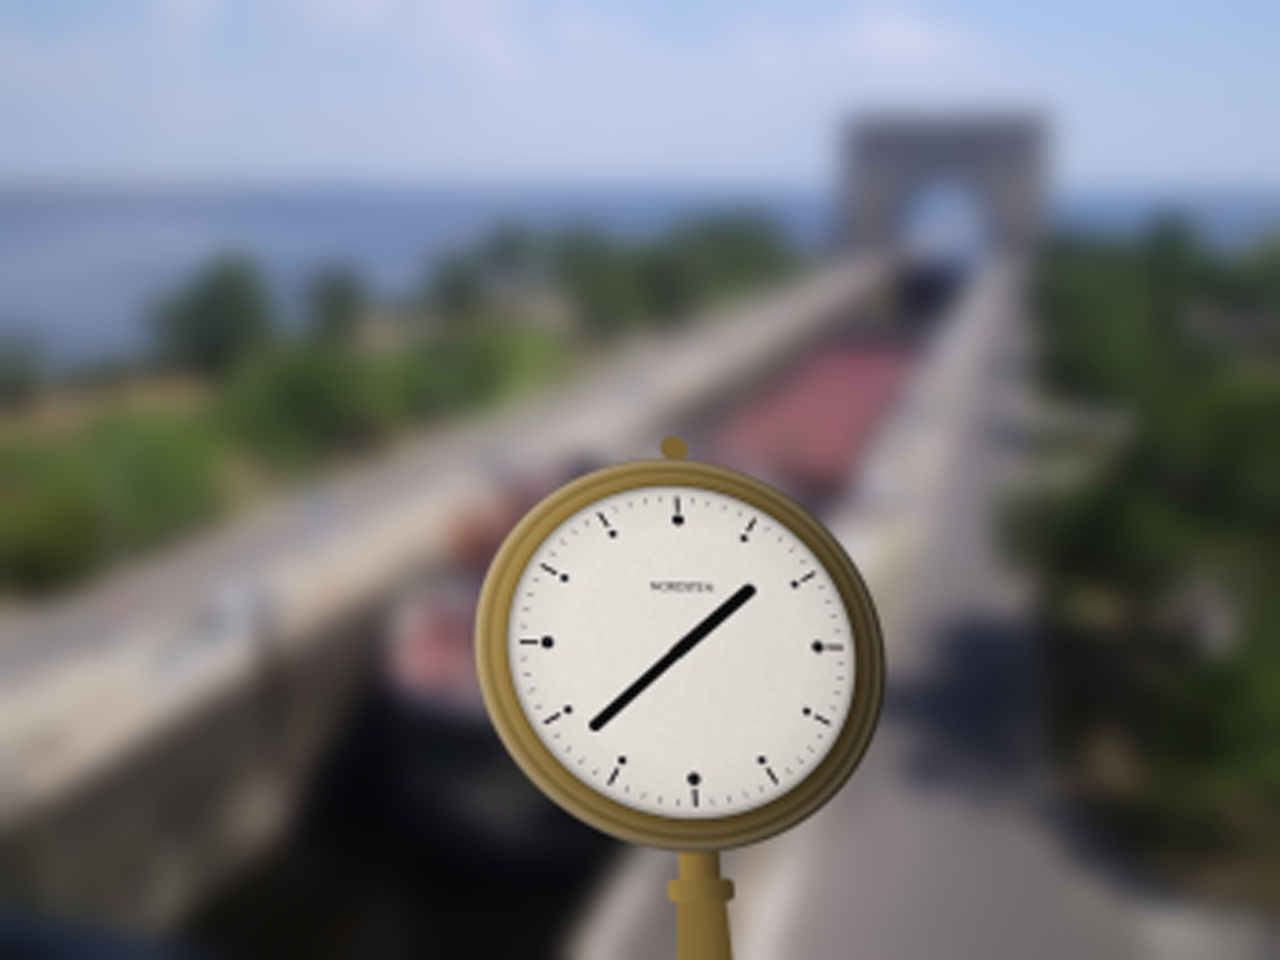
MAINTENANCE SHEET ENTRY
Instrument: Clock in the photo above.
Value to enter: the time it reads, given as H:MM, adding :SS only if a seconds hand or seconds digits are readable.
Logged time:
1:38
